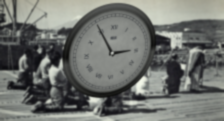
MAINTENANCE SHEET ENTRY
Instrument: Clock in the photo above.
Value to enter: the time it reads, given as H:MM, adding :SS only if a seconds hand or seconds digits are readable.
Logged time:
2:55
